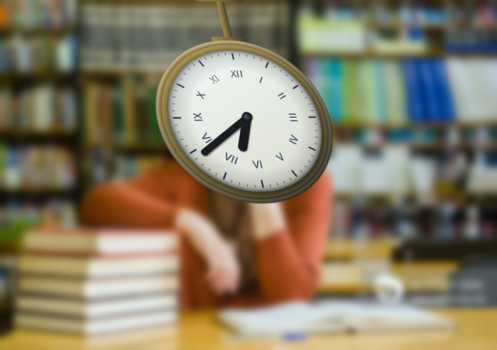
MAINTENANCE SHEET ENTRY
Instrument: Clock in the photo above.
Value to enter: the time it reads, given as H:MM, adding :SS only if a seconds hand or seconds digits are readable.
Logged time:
6:39
